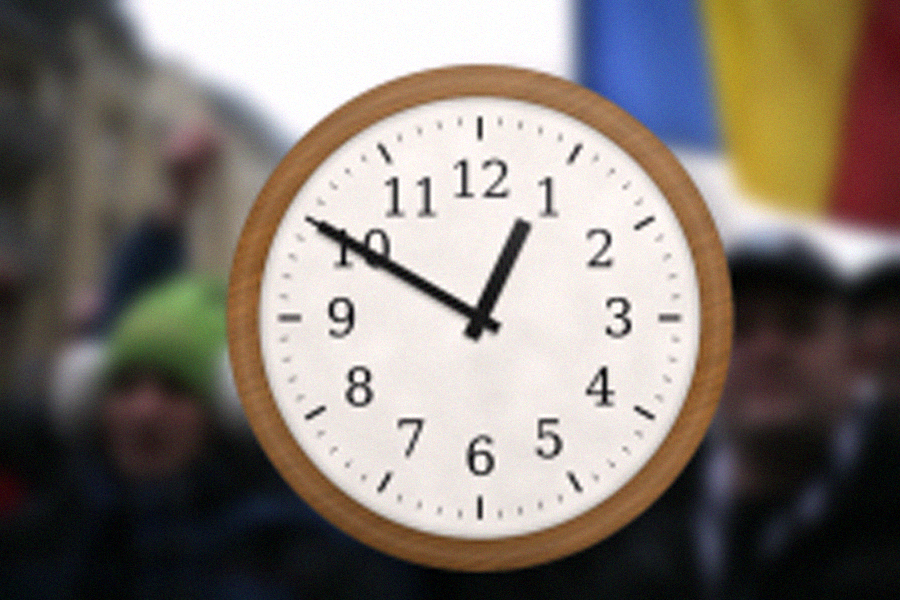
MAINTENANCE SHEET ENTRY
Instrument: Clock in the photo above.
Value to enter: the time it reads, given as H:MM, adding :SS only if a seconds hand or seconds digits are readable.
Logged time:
12:50
